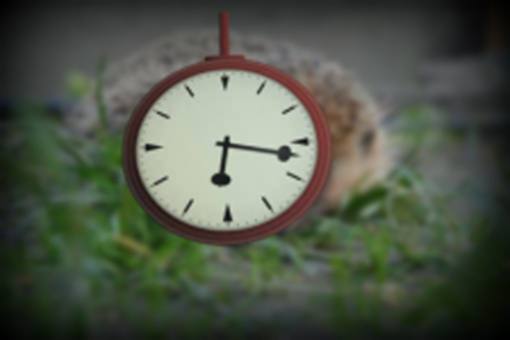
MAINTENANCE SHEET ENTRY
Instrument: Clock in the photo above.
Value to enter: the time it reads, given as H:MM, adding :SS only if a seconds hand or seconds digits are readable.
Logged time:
6:17
